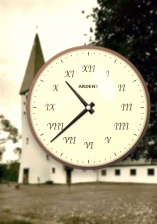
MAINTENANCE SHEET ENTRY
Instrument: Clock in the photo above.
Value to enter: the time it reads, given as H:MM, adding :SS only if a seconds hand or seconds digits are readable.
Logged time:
10:38
